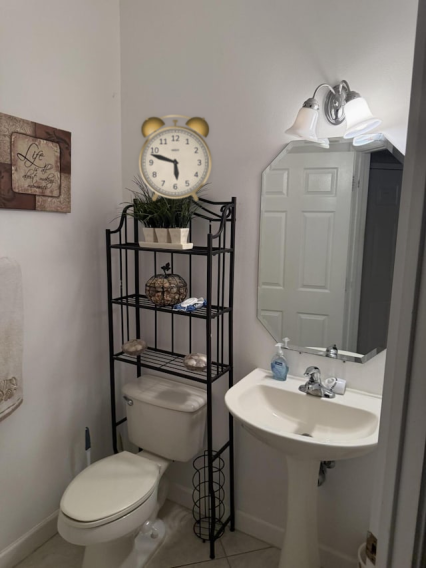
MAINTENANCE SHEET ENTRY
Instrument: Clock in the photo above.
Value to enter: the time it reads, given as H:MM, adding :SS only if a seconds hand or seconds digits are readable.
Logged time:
5:48
